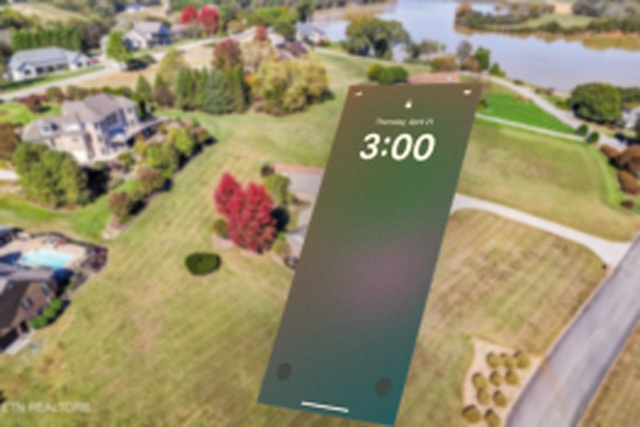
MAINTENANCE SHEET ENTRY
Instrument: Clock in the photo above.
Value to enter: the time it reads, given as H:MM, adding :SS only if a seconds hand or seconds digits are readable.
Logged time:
3:00
